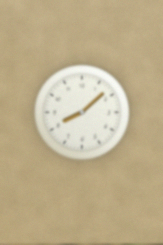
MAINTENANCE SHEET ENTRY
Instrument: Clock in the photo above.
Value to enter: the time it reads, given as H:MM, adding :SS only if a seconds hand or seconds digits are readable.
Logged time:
8:08
